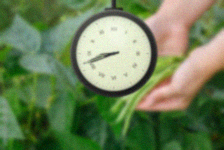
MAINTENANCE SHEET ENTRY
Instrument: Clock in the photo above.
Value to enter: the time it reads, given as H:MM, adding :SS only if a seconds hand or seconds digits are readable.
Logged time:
8:42
